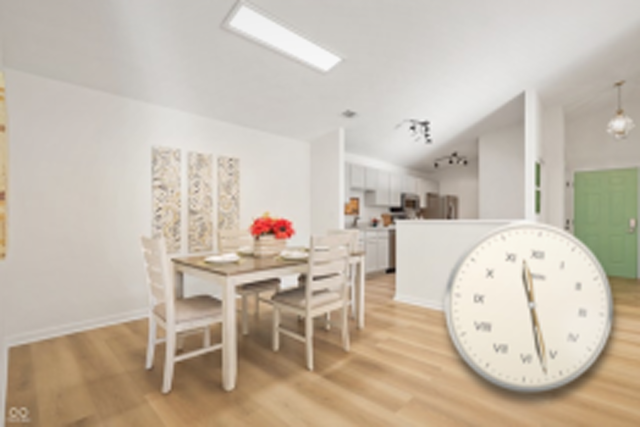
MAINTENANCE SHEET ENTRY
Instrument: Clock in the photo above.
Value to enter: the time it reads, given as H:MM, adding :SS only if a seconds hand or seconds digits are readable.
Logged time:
11:27
